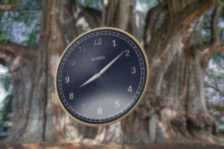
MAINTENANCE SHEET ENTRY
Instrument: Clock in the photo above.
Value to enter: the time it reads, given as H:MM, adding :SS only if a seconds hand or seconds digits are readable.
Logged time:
8:09
